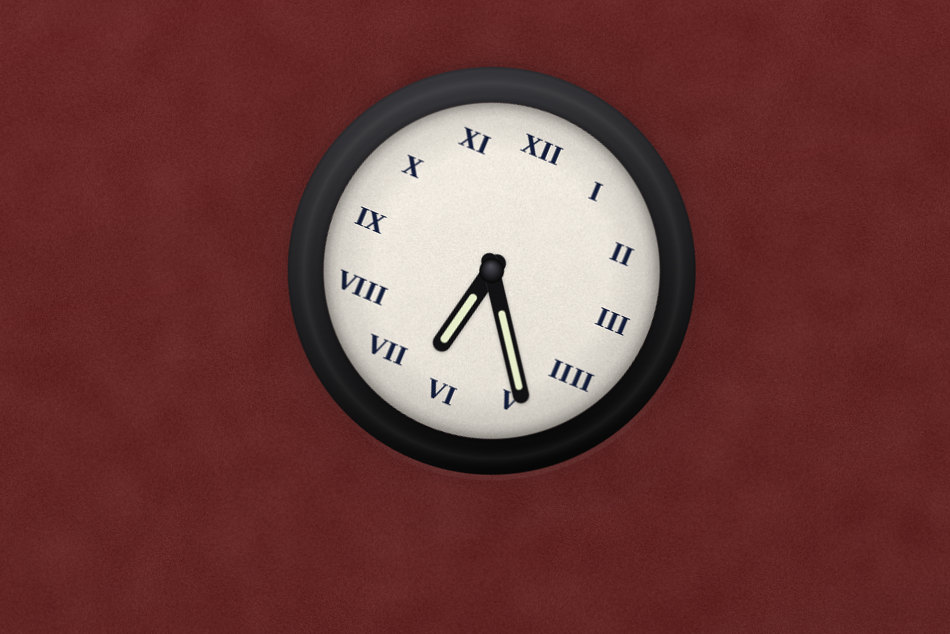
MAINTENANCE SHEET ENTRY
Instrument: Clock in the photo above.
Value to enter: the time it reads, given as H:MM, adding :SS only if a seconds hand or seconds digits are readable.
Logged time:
6:24
